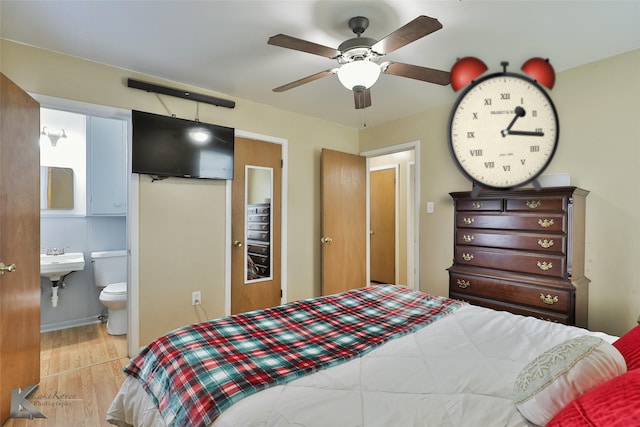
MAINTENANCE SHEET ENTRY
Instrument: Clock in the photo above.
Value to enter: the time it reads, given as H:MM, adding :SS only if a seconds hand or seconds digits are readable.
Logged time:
1:16
